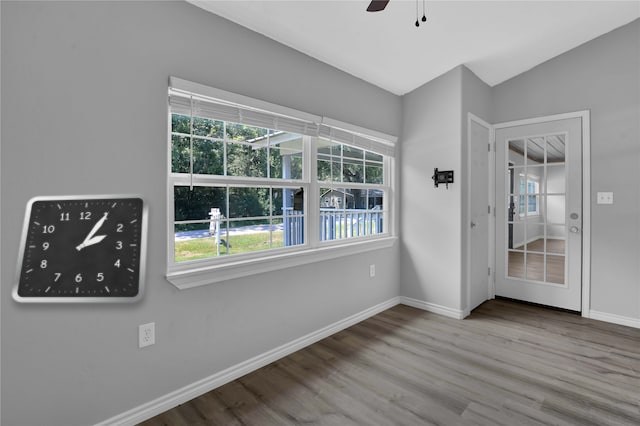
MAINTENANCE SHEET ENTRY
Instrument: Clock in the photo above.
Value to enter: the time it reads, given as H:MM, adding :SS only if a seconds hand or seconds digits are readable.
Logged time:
2:05
